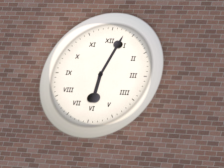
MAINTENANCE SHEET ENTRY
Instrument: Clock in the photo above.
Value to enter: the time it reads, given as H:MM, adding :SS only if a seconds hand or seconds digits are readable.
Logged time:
6:03
